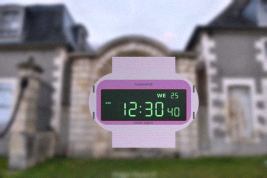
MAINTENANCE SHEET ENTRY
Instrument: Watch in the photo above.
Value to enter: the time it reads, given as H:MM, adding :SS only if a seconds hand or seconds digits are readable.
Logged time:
12:30:40
